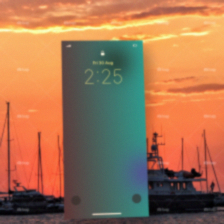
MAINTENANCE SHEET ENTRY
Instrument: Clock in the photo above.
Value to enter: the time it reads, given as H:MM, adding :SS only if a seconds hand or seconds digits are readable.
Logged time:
2:25
